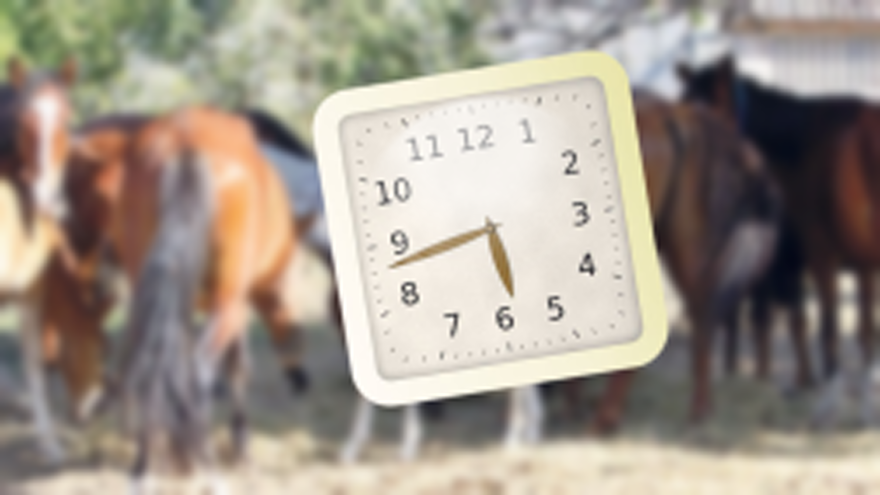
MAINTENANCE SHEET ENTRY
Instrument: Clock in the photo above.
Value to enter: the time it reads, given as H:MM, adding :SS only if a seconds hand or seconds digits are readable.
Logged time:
5:43
